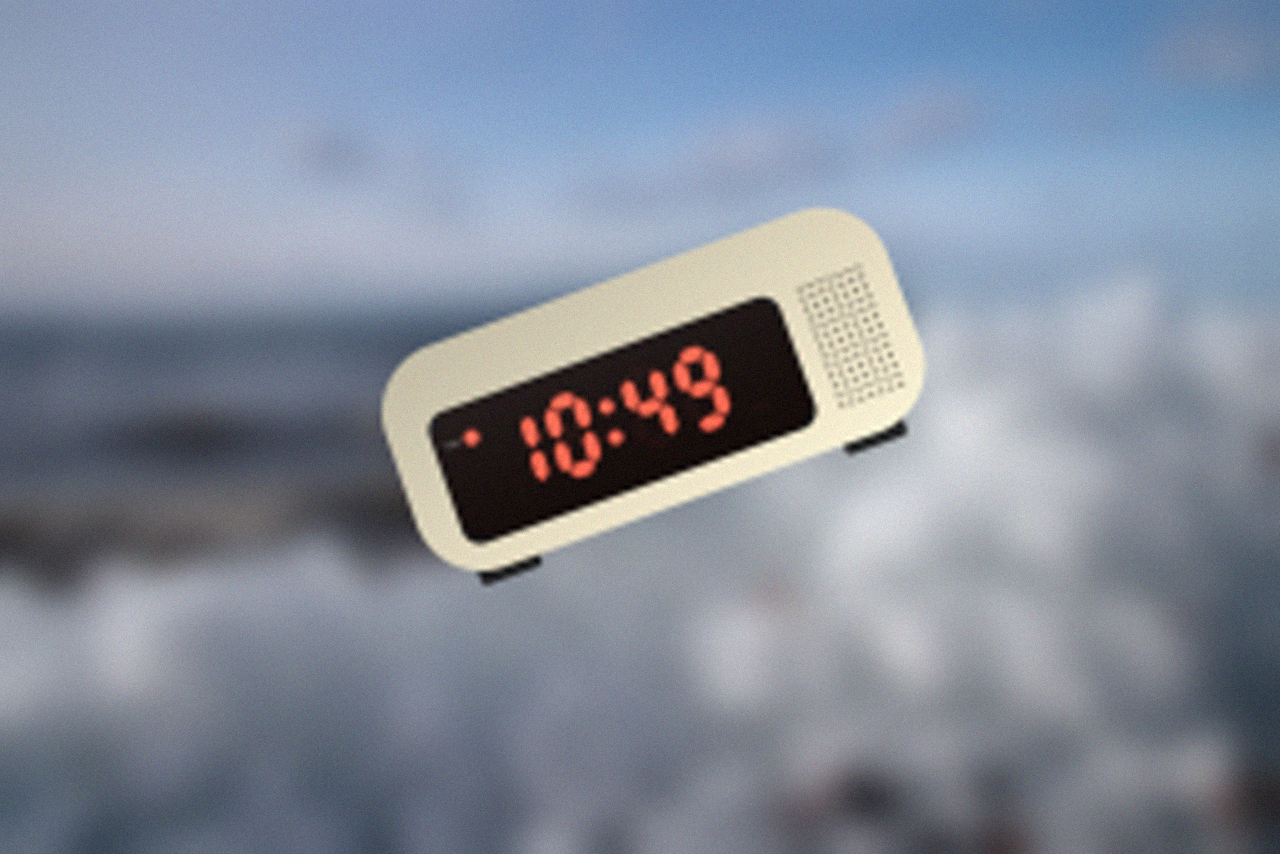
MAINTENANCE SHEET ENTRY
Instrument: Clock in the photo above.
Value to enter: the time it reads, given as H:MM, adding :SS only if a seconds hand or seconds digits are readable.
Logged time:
10:49
